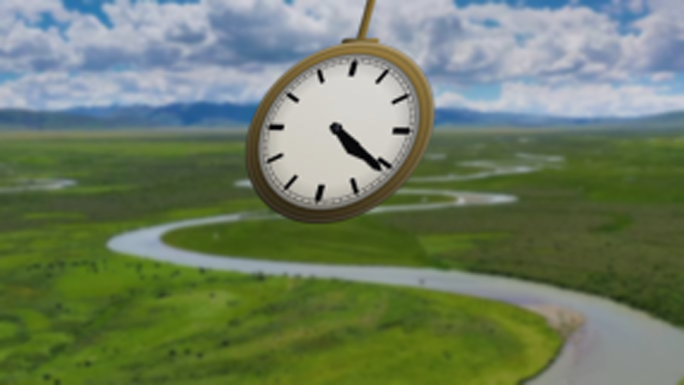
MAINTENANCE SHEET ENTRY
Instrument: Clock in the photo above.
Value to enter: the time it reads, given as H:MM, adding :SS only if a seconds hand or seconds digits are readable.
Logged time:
4:21
